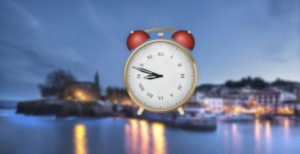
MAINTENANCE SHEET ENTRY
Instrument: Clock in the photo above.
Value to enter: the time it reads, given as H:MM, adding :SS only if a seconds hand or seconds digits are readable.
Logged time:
8:48
